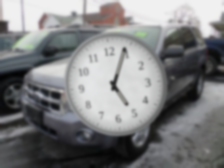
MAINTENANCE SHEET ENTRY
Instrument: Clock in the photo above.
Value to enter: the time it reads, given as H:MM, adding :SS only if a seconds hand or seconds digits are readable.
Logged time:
5:04
